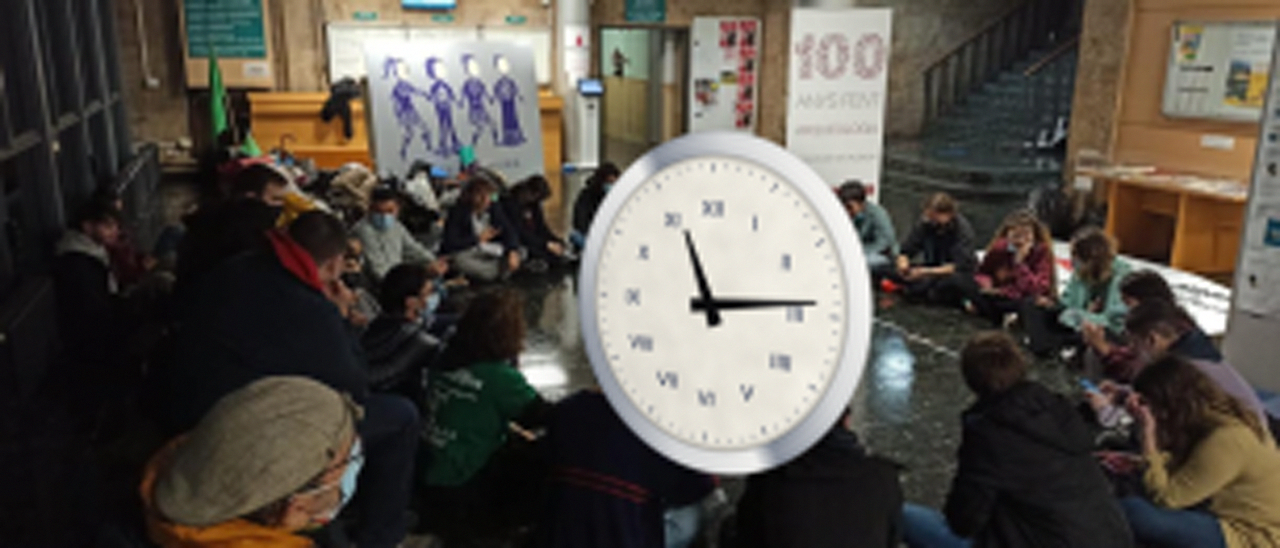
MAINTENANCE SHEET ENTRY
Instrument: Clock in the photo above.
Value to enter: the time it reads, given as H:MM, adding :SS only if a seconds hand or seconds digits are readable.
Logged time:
11:14
